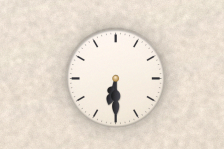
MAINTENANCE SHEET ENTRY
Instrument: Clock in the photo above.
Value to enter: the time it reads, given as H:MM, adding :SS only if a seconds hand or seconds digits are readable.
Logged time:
6:30
